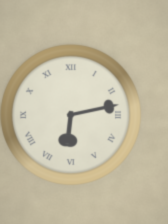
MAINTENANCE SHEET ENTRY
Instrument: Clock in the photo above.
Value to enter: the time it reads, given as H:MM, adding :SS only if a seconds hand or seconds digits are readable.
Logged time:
6:13
